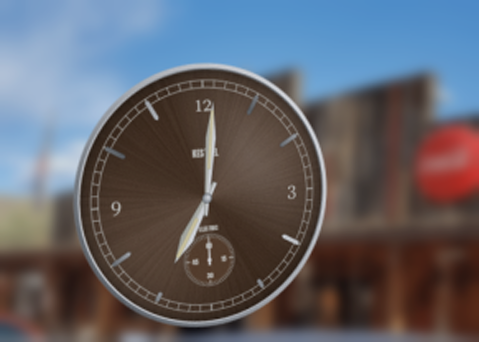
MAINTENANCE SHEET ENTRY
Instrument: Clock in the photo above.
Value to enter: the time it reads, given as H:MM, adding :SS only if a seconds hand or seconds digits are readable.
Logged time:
7:01
